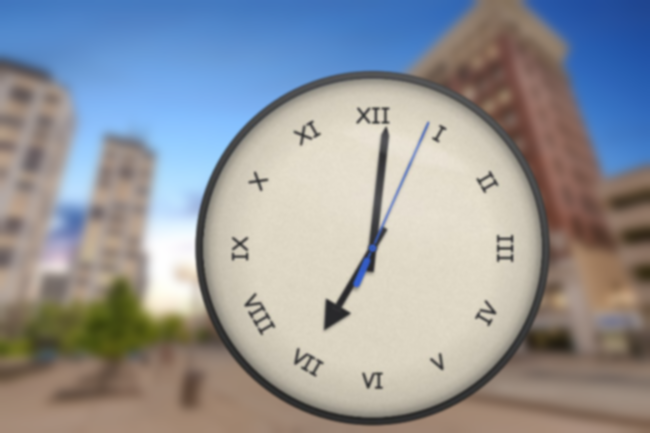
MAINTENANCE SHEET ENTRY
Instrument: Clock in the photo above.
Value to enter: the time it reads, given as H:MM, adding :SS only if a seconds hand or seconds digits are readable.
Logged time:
7:01:04
